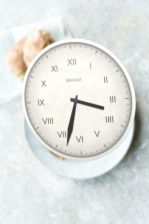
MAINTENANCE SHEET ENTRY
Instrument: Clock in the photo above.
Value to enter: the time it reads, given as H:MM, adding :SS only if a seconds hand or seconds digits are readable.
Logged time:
3:33
